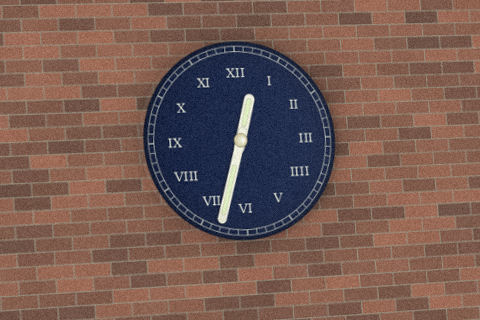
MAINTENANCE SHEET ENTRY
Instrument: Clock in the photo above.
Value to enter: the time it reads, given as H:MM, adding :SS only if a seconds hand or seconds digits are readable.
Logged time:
12:33
